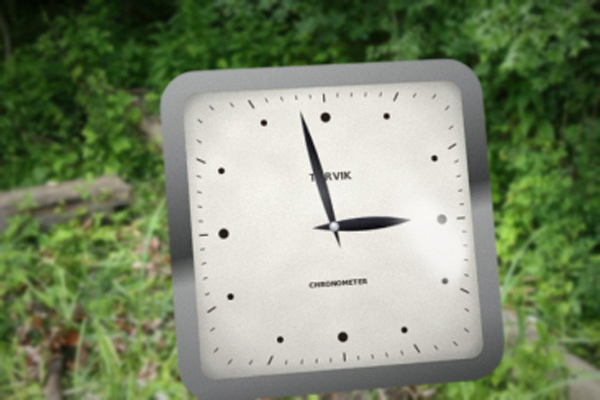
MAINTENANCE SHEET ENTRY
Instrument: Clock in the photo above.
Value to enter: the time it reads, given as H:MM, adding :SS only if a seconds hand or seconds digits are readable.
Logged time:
2:58
